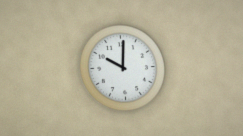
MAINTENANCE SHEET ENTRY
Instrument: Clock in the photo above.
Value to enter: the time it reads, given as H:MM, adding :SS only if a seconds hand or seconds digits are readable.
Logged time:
10:01
